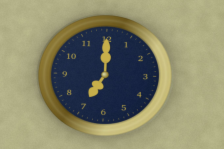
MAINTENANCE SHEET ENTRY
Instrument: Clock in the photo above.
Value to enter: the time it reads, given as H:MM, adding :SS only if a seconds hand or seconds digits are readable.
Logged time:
7:00
